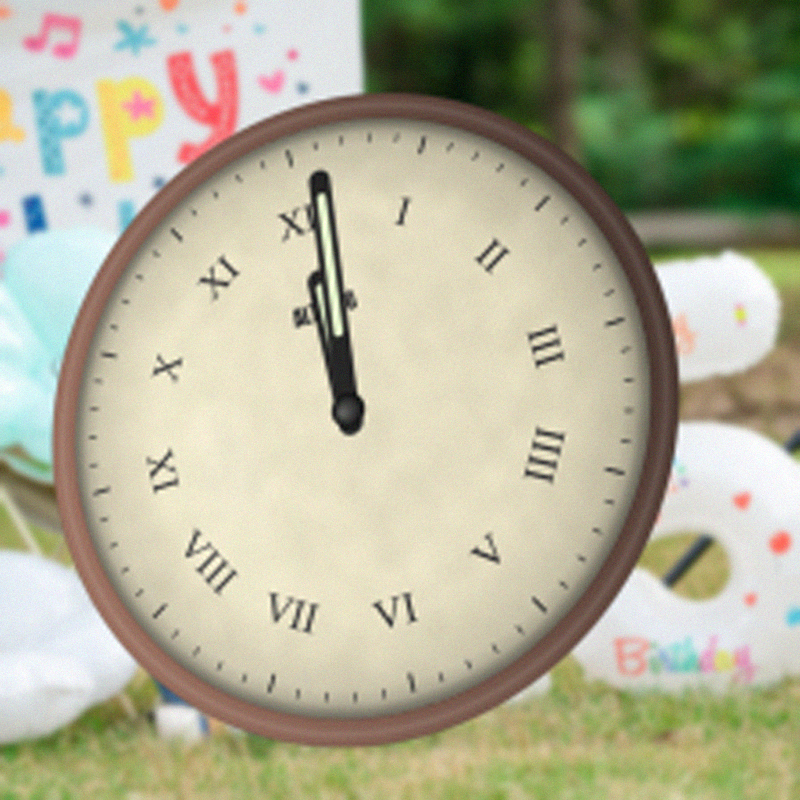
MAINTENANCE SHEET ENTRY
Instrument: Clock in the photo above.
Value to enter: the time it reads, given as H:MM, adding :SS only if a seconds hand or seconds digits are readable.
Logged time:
12:01
